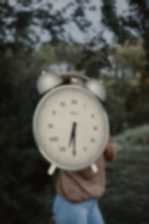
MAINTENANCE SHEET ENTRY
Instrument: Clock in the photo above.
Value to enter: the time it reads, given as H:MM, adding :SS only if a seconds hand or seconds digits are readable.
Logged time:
6:30
